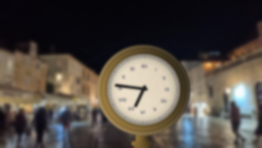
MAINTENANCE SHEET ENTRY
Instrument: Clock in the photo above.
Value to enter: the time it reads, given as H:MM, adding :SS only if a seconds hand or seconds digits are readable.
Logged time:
6:46
